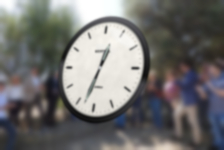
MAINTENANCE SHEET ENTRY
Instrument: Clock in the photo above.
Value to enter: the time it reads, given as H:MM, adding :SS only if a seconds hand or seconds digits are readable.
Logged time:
12:33
